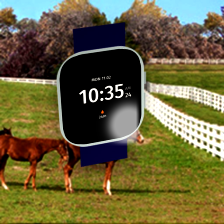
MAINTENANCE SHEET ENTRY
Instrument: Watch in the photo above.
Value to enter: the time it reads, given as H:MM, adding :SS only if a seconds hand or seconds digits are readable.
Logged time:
10:35
